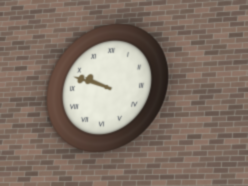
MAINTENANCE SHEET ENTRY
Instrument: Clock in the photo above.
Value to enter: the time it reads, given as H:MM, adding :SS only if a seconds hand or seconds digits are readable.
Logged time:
9:48
